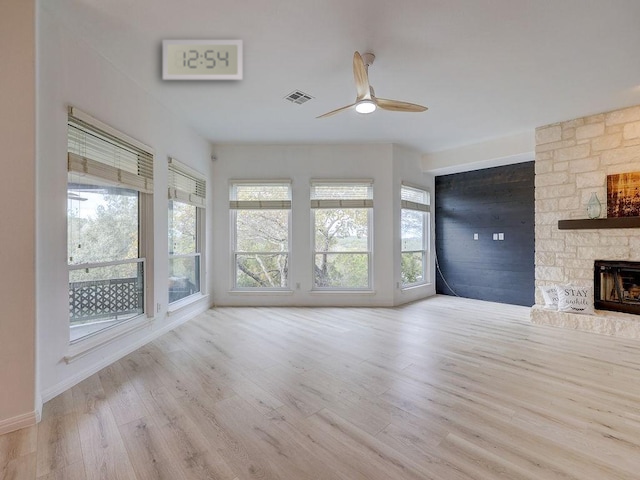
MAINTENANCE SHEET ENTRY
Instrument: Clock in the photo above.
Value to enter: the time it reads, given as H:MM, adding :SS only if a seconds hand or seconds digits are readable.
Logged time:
12:54
